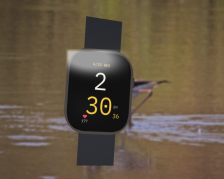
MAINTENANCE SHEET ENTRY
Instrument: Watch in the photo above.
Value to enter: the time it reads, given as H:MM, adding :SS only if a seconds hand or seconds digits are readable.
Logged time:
2:30
